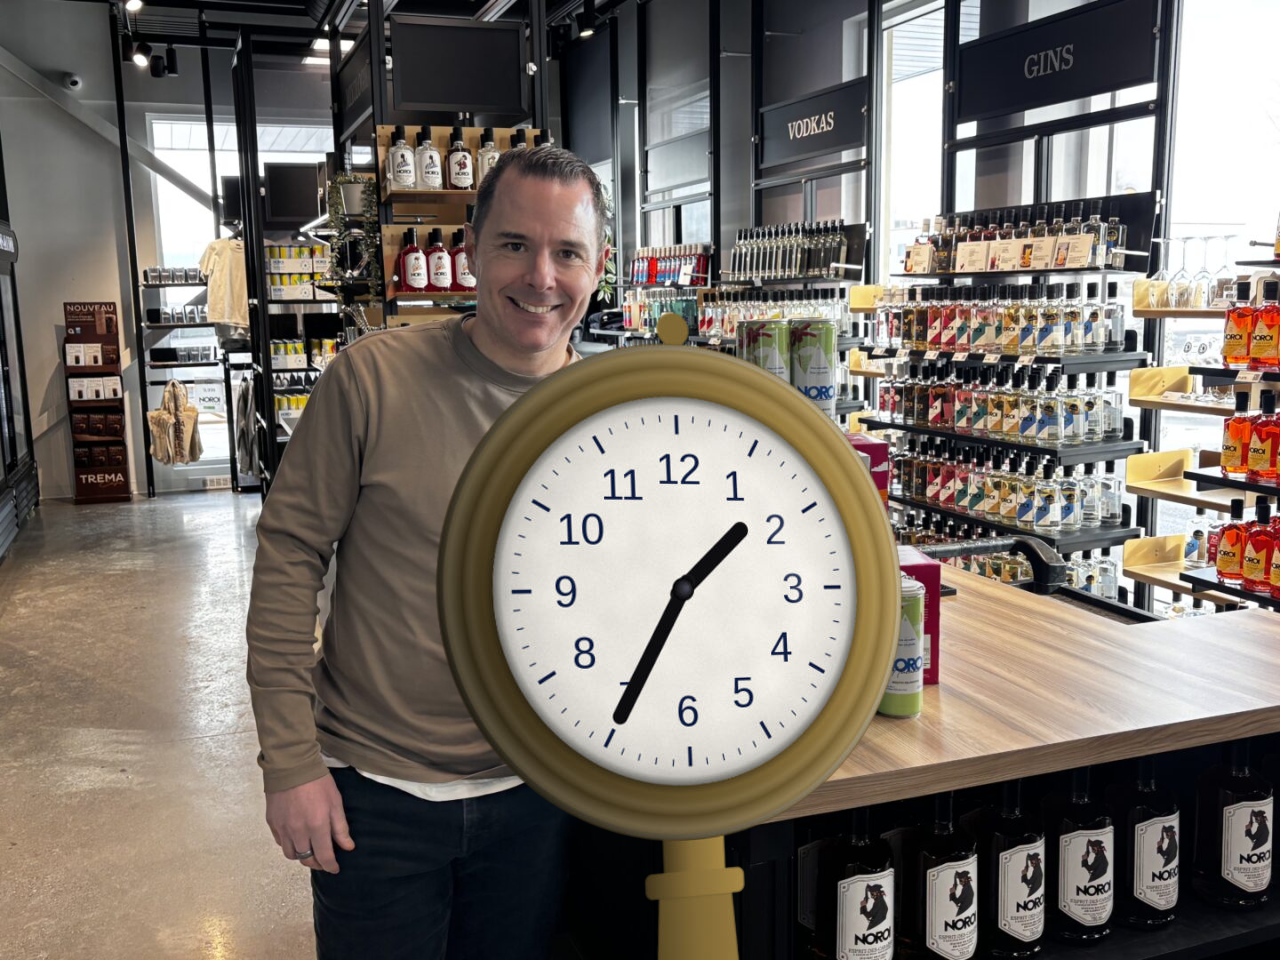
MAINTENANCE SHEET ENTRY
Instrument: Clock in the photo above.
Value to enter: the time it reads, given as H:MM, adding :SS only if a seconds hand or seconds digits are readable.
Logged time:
1:35
